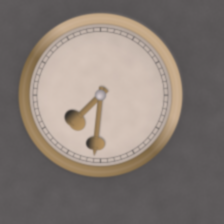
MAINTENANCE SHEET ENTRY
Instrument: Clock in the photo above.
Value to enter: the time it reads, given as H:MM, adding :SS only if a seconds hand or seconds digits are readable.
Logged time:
7:31
